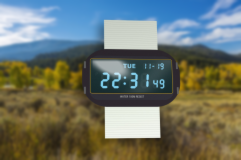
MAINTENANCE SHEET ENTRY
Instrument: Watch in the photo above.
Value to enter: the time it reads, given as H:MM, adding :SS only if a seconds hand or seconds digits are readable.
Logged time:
22:31:49
